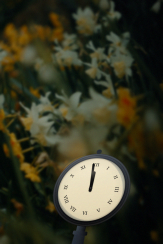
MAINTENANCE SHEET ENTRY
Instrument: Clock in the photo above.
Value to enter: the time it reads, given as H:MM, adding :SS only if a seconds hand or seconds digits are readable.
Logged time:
11:59
